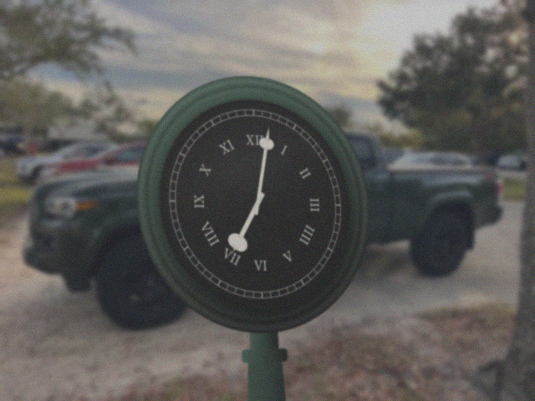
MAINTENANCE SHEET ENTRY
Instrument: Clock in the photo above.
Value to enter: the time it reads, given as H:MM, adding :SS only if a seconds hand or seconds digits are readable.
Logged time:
7:02
